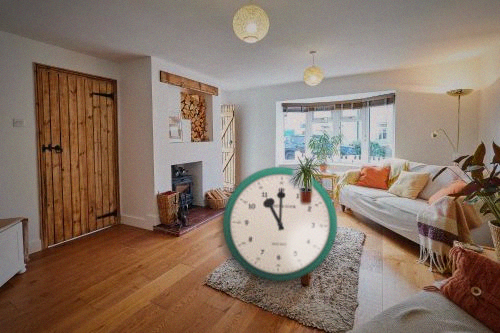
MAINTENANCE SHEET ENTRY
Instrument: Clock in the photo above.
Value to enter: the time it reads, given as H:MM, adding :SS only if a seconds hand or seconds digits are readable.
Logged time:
11:00
